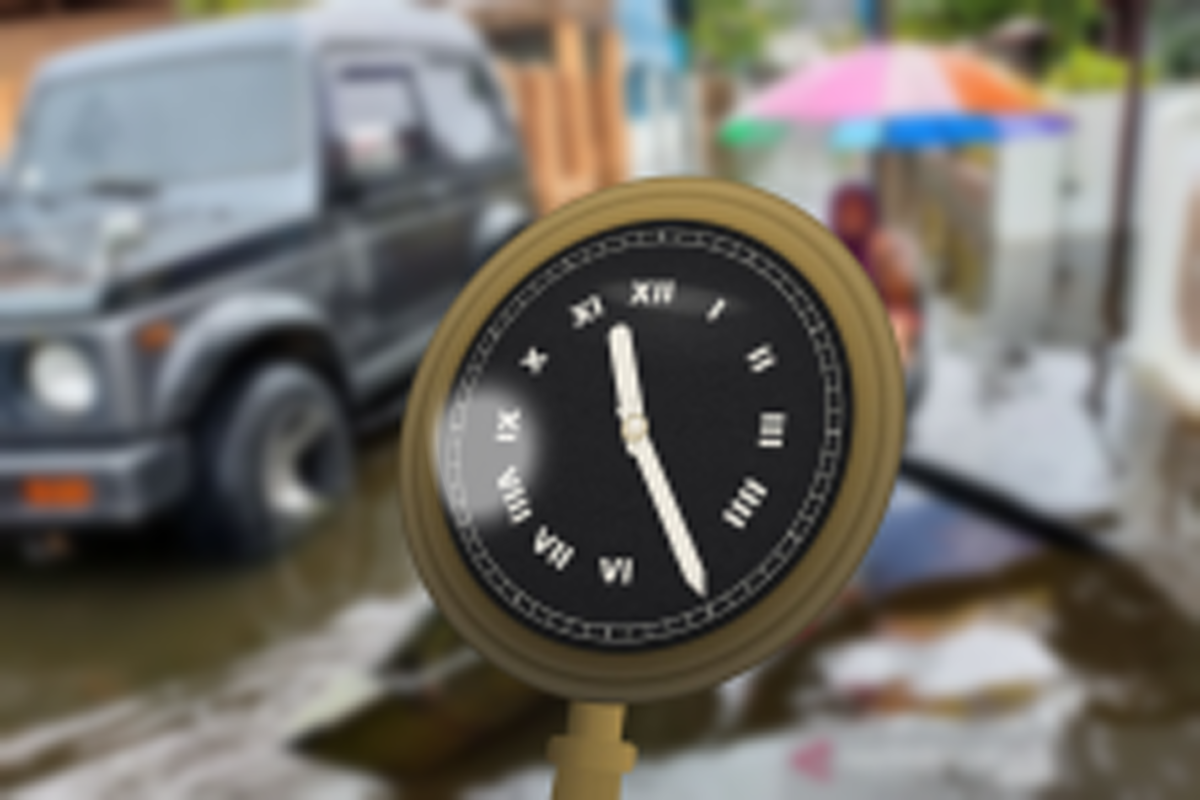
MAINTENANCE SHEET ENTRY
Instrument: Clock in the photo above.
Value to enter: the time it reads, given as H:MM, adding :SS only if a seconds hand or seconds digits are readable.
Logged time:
11:25
